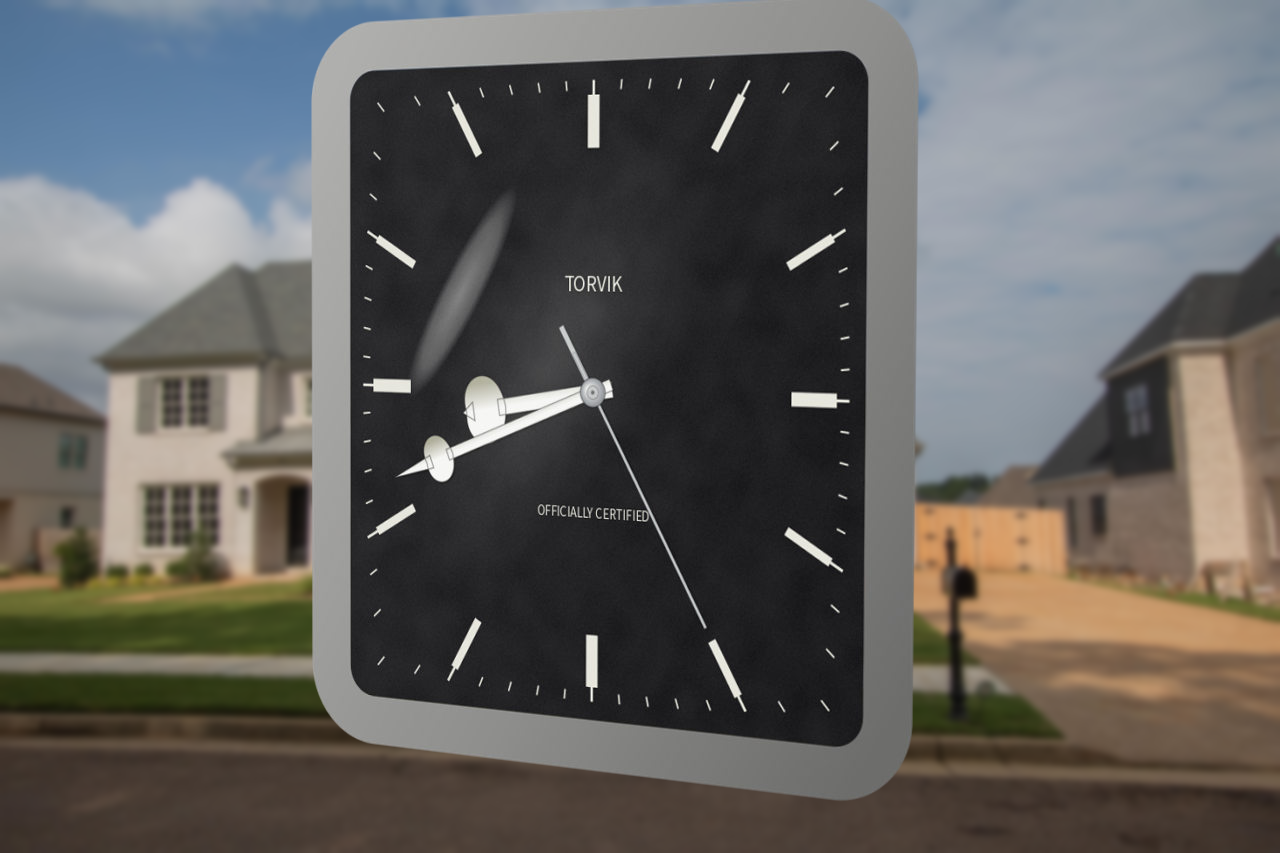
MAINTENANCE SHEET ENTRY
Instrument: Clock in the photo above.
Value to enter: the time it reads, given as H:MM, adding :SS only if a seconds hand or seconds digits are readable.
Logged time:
8:41:25
